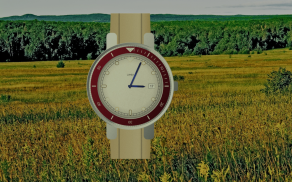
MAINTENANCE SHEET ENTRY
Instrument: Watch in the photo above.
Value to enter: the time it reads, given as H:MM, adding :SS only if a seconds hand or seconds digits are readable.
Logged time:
3:04
